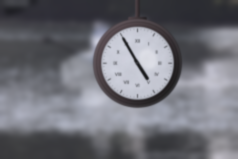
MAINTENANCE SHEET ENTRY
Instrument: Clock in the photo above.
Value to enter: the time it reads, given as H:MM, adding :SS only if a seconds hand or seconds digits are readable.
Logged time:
4:55
